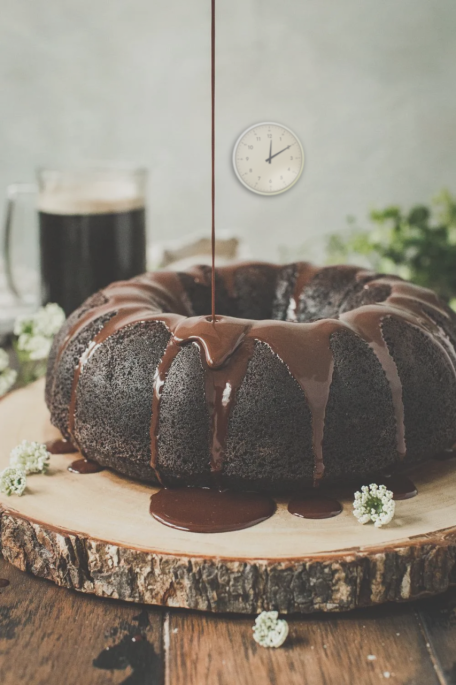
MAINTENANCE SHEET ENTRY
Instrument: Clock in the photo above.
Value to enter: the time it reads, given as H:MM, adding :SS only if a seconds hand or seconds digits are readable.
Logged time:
12:10
